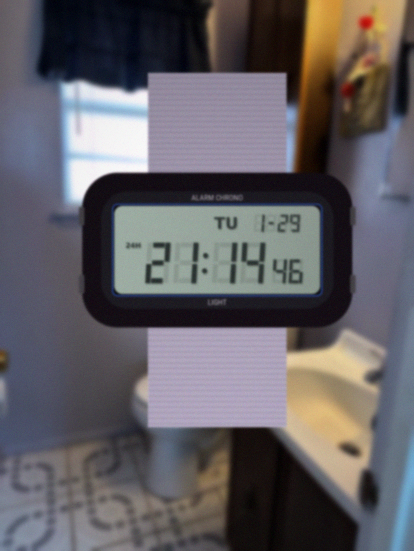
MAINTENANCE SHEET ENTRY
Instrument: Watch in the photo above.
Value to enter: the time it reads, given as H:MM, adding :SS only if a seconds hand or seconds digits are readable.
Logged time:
21:14:46
